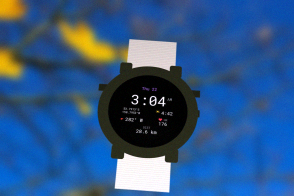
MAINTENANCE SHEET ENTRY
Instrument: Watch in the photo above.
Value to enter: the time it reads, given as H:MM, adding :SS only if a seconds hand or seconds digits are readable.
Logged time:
3:04
